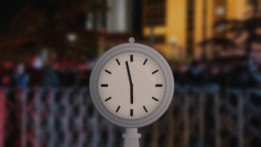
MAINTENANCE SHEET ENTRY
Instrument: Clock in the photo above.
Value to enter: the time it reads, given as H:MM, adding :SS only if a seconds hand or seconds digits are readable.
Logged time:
5:58
